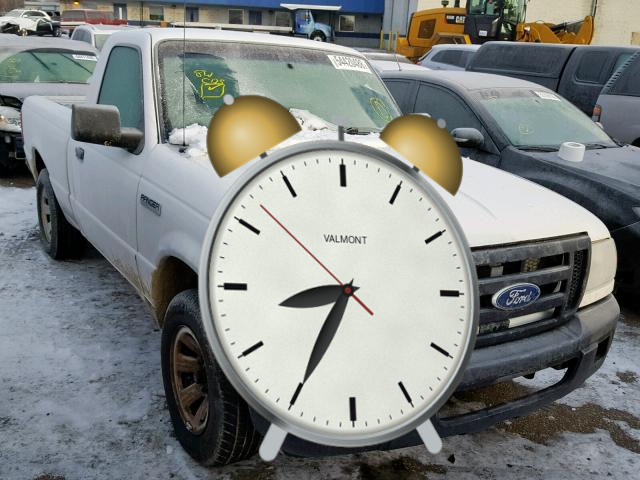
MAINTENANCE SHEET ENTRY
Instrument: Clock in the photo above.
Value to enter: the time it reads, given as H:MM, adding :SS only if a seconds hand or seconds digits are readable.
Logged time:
8:34:52
